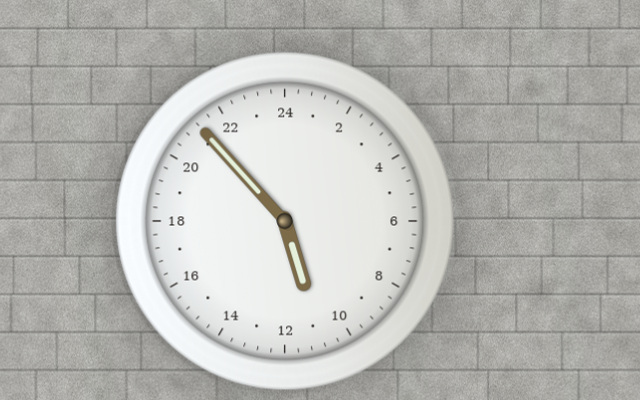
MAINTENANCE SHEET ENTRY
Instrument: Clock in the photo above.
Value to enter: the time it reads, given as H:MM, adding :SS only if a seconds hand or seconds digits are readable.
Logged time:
10:53
